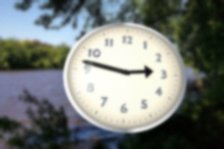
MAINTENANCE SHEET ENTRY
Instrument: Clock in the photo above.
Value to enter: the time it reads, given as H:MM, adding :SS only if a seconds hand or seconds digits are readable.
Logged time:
2:47
